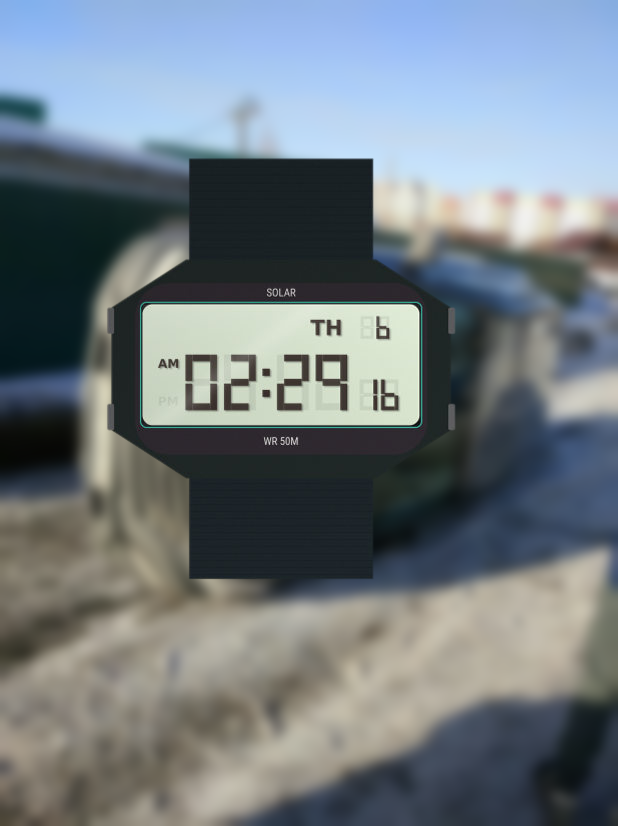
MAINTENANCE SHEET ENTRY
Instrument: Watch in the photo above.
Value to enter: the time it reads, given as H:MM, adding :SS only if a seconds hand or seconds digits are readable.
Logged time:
2:29:16
